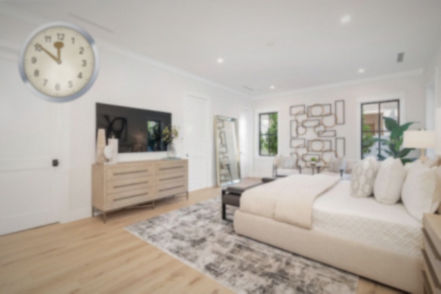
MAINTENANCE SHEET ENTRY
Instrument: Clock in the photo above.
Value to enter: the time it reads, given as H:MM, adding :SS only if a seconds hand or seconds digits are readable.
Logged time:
11:51
